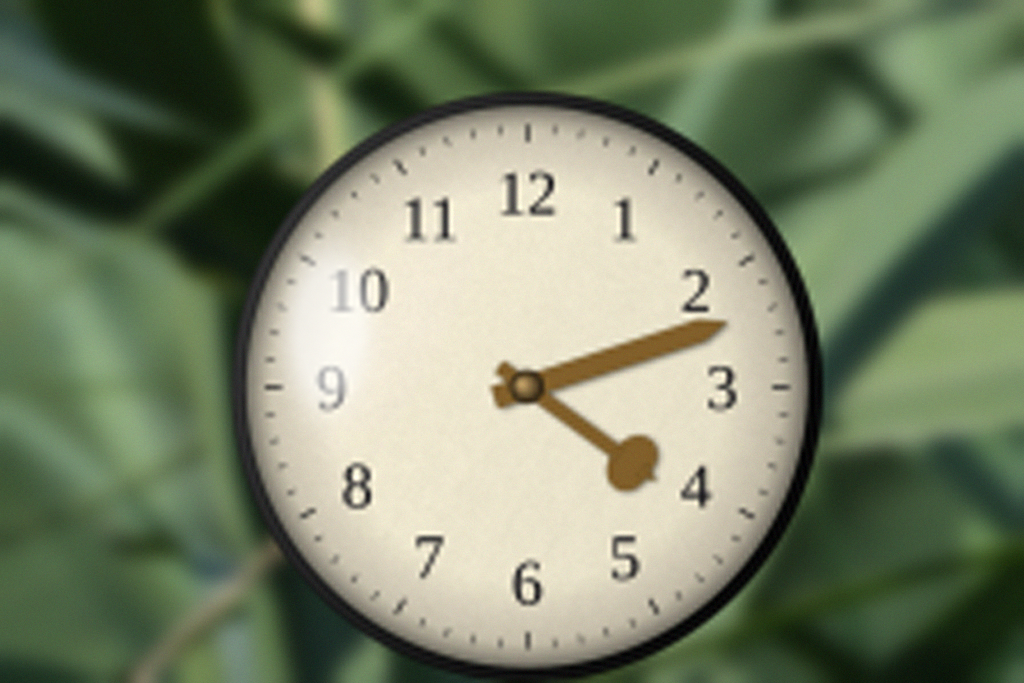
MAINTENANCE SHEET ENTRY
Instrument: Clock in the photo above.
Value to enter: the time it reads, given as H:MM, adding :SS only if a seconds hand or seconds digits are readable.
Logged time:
4:12
